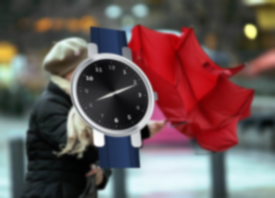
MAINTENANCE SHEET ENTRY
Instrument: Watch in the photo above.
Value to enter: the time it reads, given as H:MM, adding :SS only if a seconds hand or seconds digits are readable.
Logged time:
8:11
